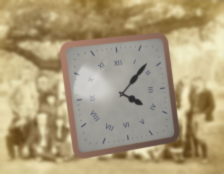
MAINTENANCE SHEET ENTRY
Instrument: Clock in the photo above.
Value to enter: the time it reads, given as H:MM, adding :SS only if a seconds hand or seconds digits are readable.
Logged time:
4:08
